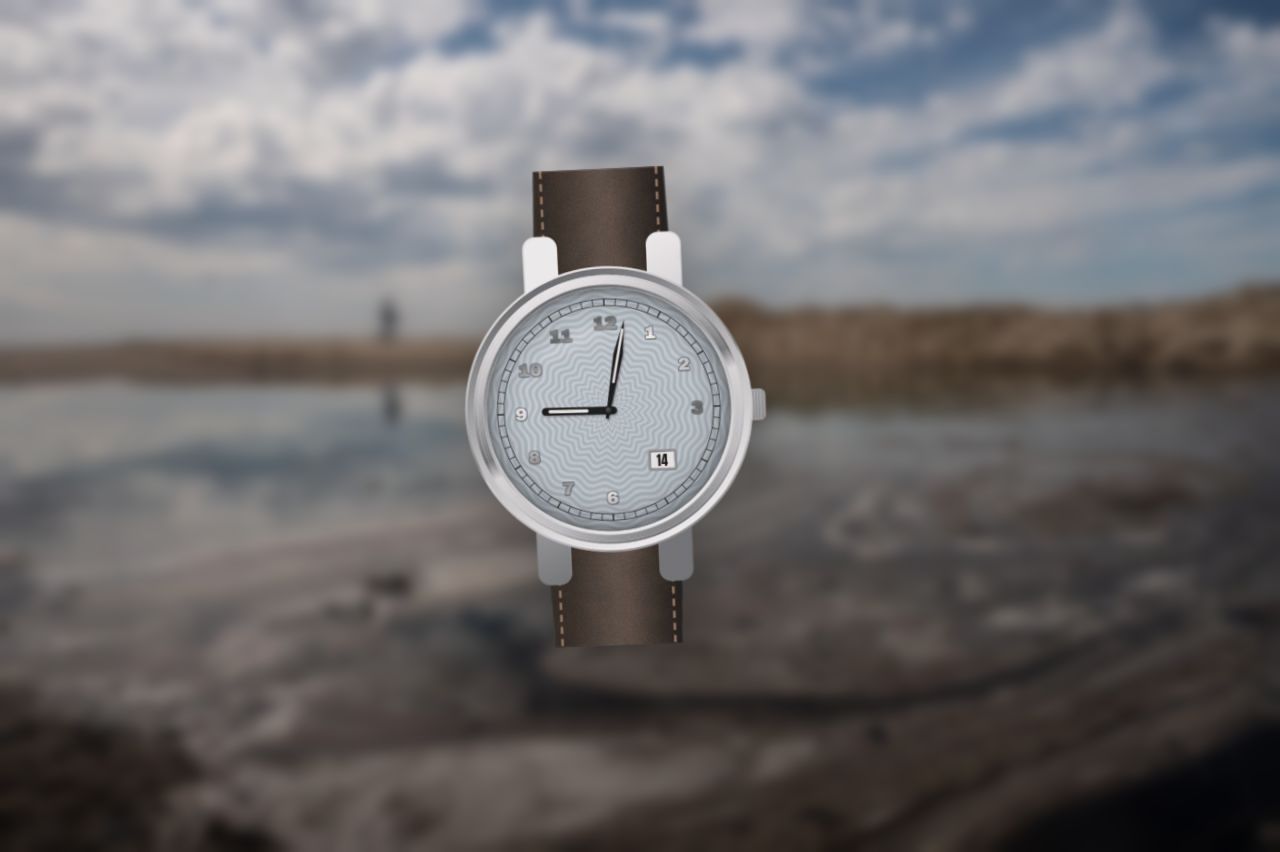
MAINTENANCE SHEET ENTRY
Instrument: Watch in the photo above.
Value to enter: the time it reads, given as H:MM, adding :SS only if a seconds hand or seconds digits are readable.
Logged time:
9:02
